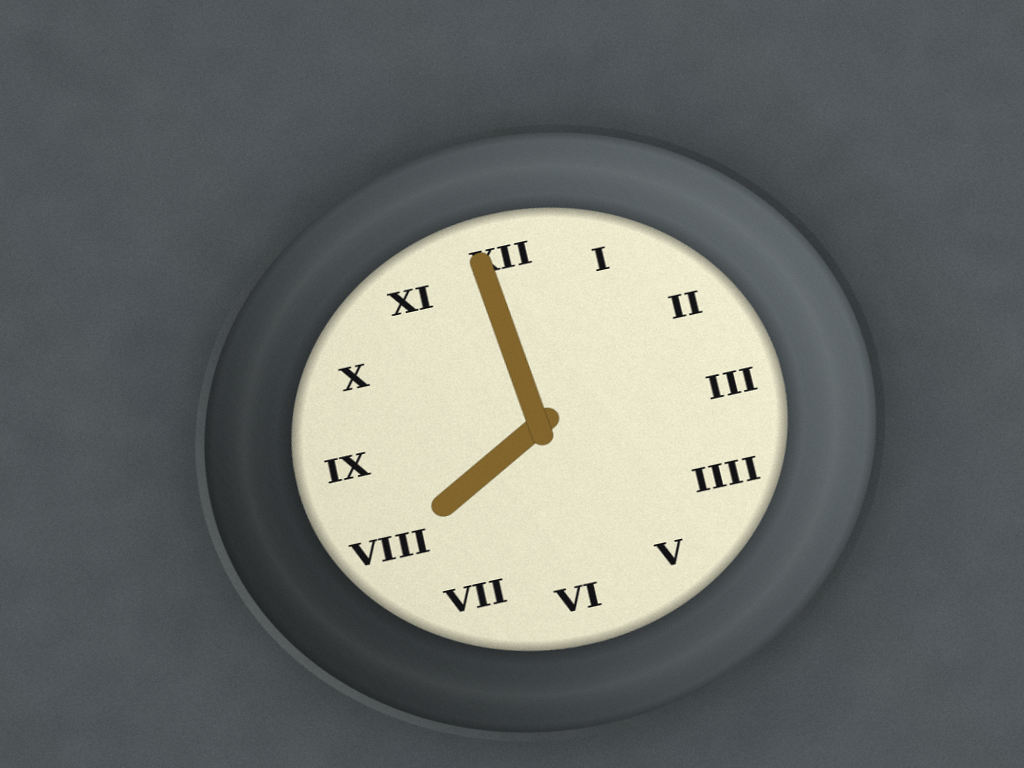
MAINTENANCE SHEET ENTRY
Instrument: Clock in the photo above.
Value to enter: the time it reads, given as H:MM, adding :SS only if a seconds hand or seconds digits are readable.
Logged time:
7:59
